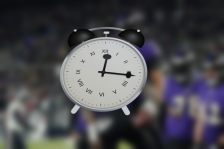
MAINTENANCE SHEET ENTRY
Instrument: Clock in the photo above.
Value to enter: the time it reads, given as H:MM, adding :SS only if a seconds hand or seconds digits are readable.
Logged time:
12:16
